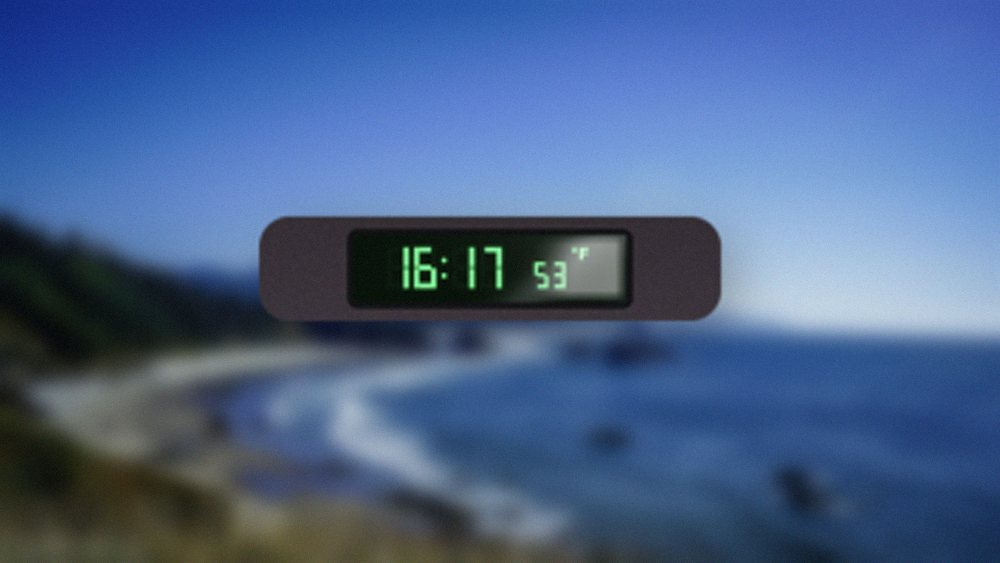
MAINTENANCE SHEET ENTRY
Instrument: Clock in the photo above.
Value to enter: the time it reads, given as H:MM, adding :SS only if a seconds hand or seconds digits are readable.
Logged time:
16:17
